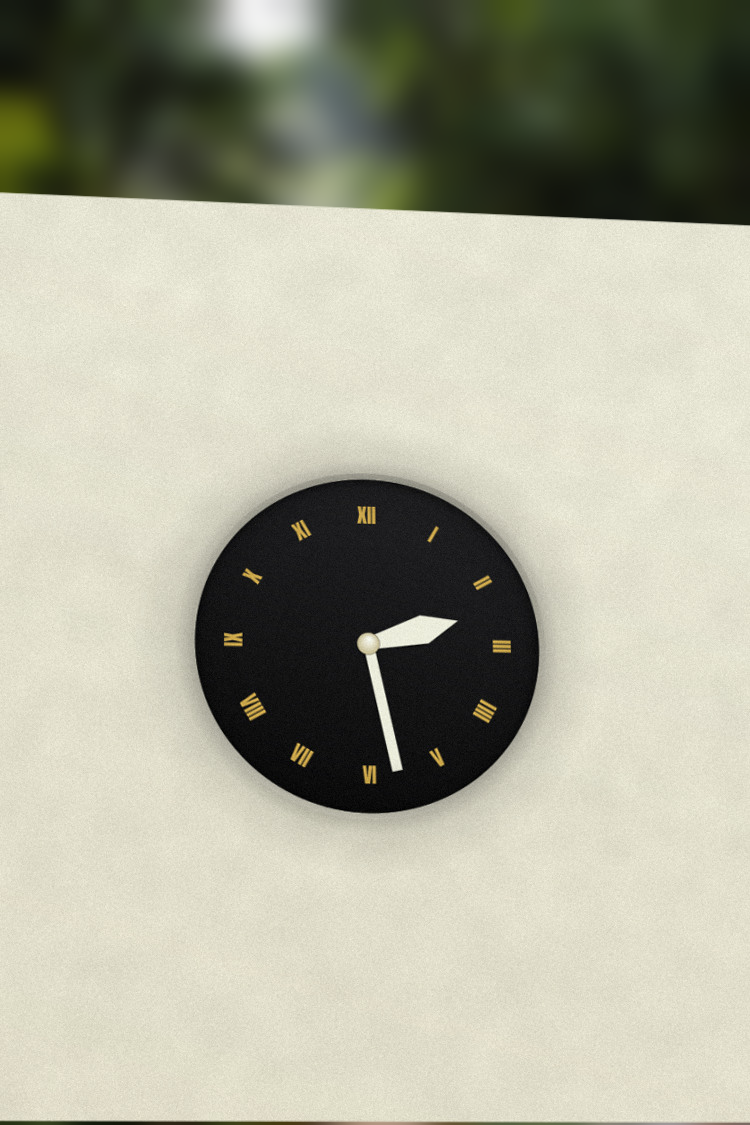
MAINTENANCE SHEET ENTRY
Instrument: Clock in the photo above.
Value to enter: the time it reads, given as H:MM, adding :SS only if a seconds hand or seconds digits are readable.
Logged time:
2:28
